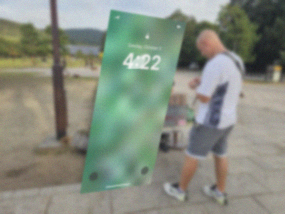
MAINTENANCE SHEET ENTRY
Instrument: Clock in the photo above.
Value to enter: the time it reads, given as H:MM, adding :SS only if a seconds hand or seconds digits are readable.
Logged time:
4:22
